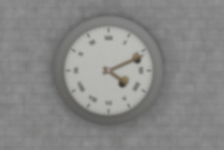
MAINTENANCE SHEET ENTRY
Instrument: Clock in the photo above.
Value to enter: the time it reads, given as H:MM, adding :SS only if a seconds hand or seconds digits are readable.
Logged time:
4:11
